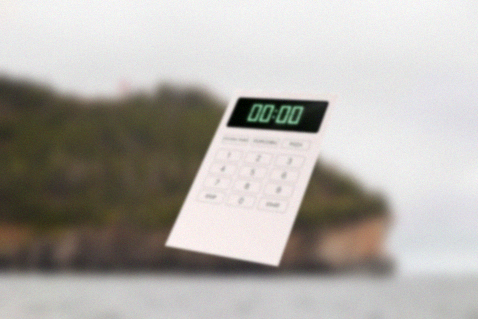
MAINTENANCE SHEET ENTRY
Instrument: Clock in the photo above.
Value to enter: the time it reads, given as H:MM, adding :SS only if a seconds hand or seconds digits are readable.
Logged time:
0:00
